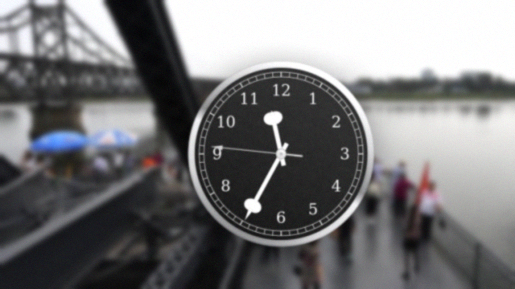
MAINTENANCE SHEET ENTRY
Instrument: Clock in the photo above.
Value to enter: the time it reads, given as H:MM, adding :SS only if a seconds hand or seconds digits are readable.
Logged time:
11:34:46
